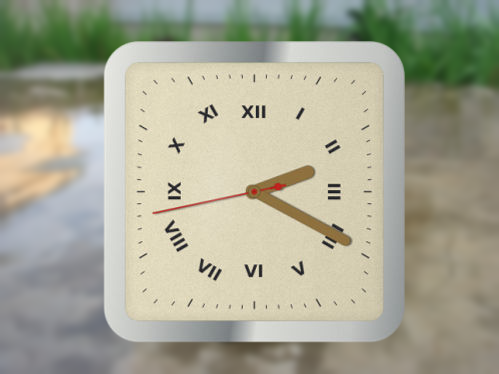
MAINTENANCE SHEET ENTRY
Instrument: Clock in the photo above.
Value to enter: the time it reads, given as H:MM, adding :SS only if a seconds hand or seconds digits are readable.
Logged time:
2:19:43
